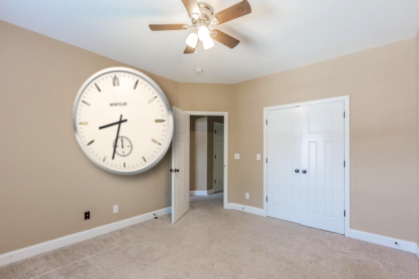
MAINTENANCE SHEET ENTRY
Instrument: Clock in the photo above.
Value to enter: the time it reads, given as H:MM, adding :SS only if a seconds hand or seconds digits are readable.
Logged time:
8:33
